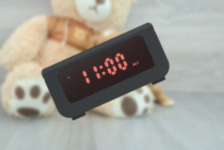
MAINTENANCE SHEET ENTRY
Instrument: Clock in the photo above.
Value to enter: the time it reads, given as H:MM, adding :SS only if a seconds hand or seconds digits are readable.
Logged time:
11:00
